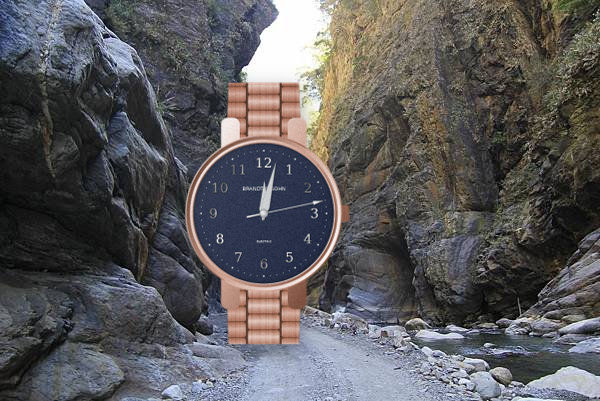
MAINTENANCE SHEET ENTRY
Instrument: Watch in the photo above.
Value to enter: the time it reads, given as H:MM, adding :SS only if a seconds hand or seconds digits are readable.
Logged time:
12:02:13
